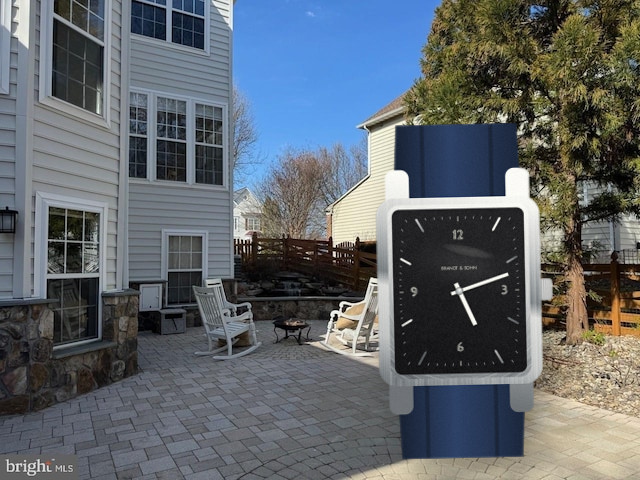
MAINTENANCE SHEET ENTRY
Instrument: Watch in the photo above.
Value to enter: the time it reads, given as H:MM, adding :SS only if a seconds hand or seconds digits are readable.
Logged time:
5:12
